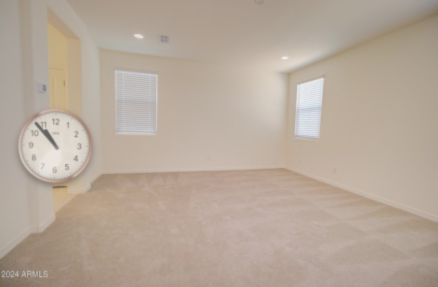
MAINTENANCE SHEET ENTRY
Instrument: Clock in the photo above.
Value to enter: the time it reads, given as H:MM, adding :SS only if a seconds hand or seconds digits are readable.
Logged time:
10:53
